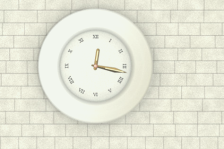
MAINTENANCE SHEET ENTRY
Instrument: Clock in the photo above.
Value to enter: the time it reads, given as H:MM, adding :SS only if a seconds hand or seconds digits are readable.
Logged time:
12:17
